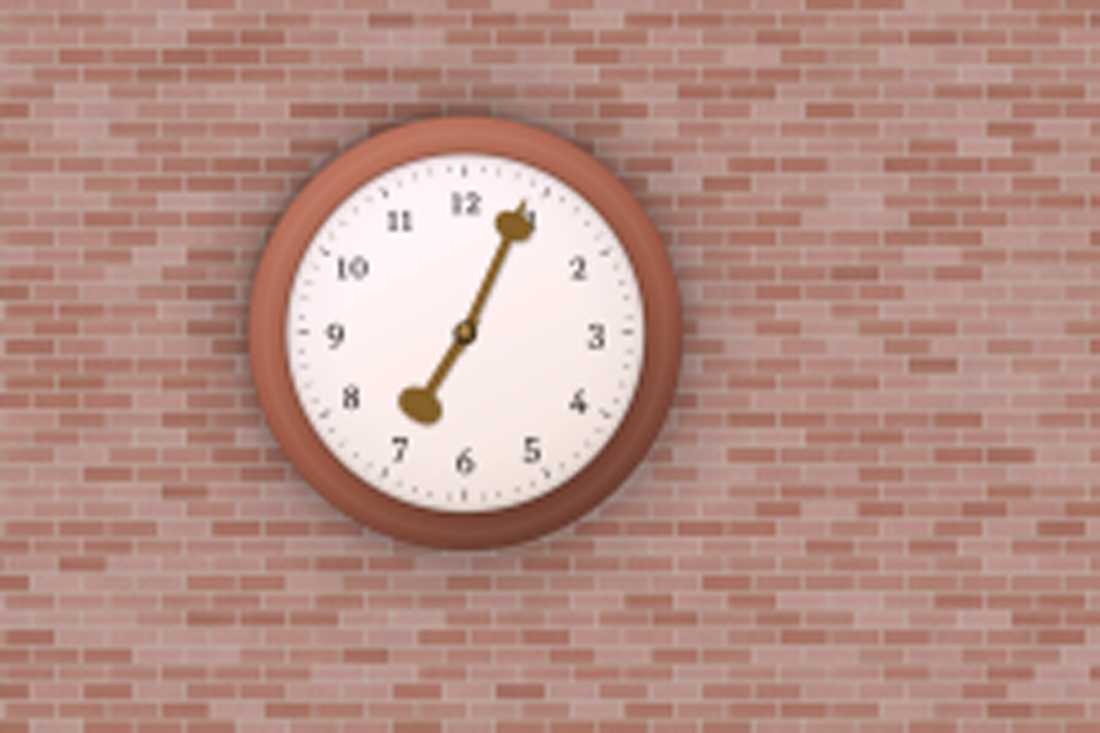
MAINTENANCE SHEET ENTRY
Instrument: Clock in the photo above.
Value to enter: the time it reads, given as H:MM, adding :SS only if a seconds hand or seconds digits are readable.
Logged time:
7:04
